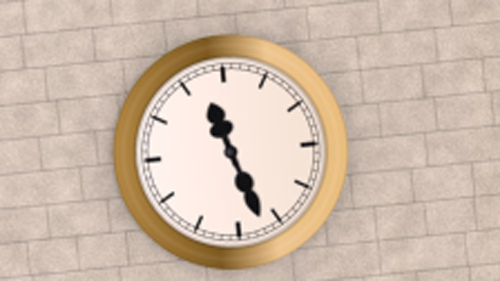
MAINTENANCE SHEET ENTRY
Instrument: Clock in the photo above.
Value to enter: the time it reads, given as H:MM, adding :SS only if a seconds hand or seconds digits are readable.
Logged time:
11:27
